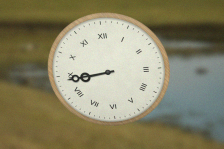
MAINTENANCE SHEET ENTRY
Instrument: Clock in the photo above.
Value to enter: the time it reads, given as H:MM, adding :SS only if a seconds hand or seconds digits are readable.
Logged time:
8:44
